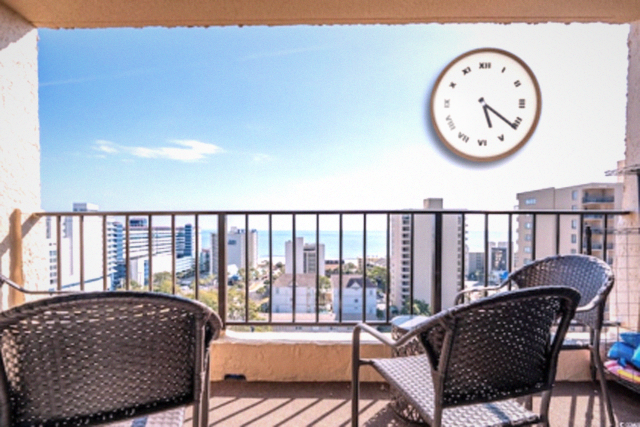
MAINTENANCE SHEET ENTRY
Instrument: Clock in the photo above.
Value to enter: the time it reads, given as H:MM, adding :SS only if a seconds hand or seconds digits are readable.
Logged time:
5:21
